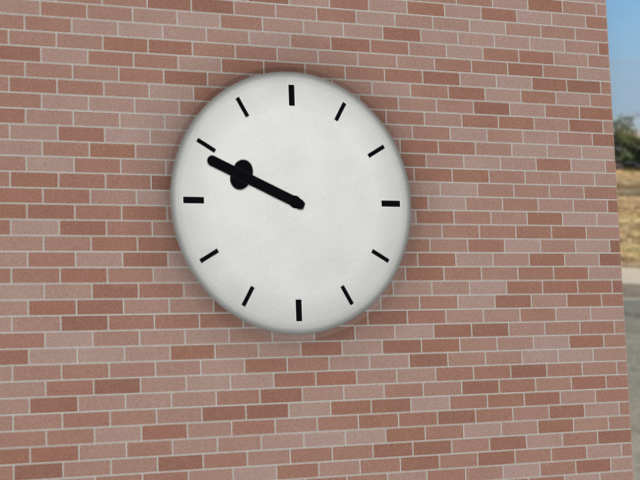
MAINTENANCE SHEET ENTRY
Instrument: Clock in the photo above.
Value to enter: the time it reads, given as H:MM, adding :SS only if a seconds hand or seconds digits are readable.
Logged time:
9:49
